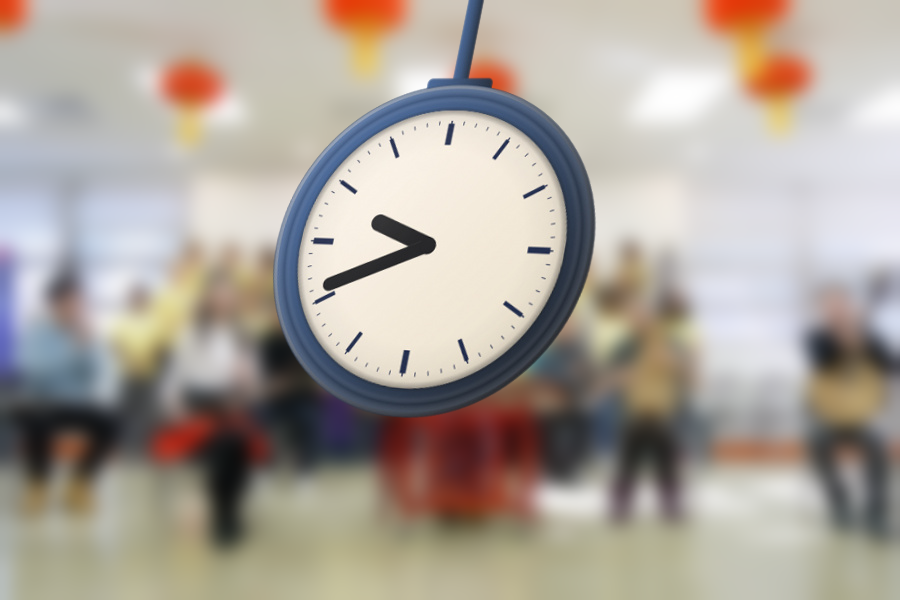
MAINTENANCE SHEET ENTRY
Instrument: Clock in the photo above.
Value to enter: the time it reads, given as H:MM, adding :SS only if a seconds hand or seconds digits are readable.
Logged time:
9:41
